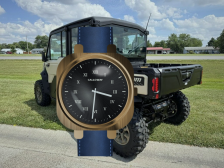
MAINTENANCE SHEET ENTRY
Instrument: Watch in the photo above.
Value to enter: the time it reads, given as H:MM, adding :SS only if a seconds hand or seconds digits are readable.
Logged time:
3:31
